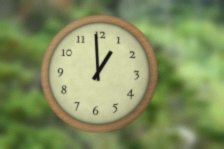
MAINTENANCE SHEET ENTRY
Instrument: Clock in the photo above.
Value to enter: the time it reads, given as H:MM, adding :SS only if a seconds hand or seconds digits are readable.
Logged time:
12:59
